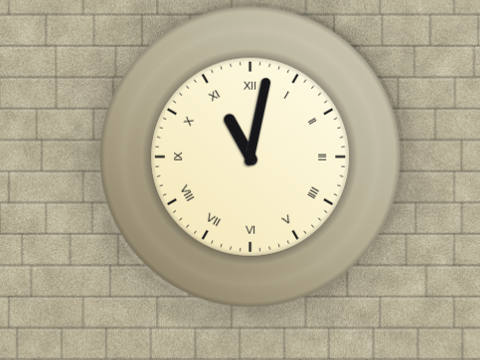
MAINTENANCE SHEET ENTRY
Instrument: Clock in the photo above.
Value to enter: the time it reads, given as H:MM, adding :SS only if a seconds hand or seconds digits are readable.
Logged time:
11:02
